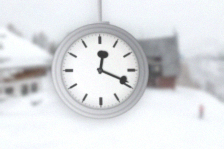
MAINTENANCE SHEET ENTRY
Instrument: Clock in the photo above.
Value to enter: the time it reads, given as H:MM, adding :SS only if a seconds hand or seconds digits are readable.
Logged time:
12:19
